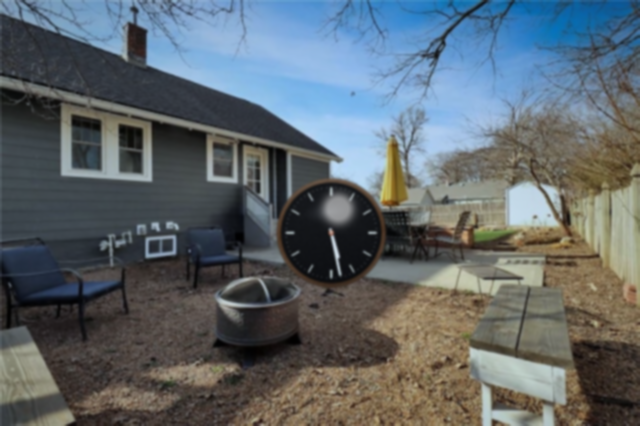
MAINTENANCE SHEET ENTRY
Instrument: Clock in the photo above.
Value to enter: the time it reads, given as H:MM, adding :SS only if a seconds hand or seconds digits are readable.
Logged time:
5:28
